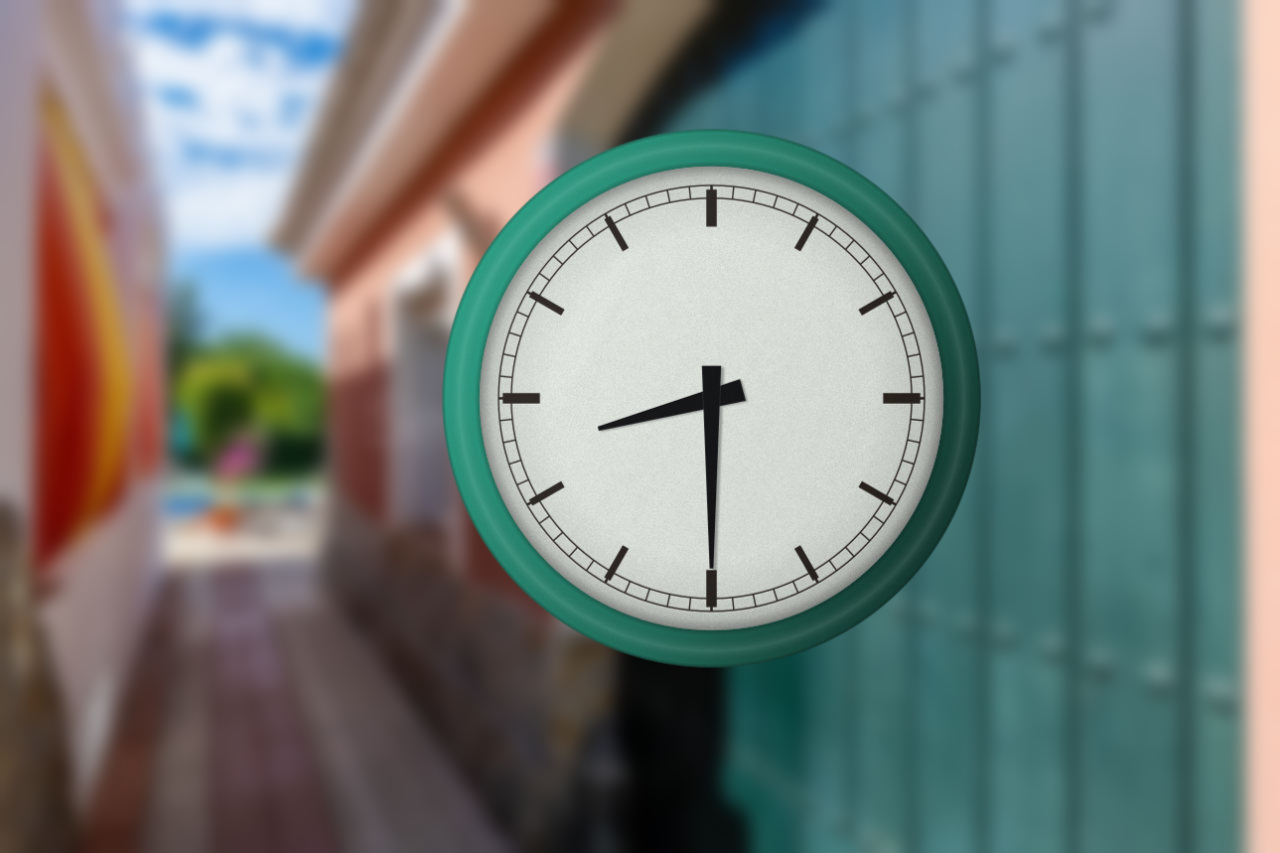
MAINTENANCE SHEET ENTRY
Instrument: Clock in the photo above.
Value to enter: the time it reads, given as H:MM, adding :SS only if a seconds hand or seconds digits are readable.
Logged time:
8:30
